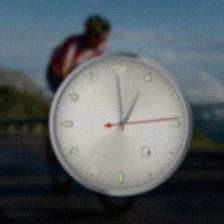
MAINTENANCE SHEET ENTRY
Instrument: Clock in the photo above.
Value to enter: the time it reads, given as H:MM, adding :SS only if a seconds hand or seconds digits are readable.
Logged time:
12:59:14
